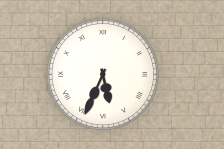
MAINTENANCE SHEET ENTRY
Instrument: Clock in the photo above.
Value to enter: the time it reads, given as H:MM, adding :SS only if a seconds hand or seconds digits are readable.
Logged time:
5:34
